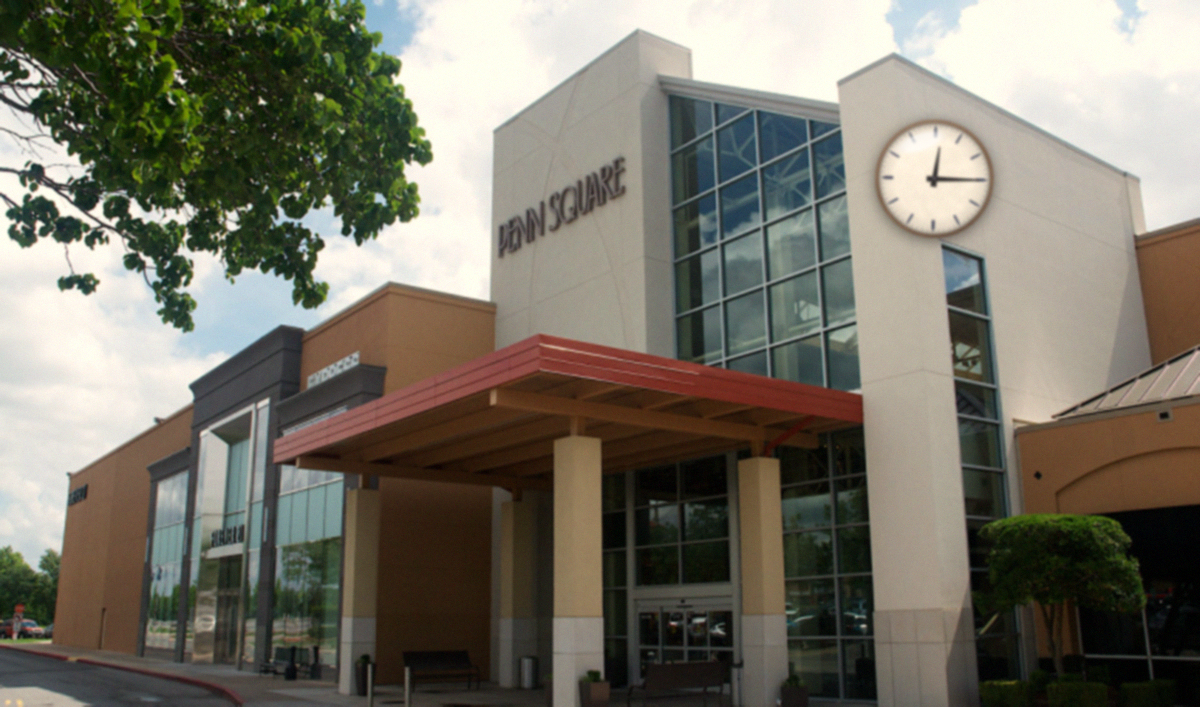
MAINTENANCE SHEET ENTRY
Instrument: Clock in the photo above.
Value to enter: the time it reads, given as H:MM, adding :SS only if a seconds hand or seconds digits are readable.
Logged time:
12:15
